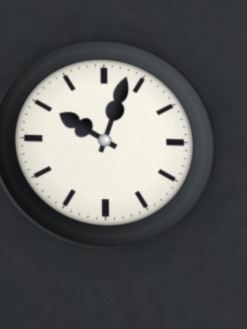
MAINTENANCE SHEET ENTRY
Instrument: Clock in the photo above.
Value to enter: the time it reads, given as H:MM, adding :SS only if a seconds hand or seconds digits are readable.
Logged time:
10:03
